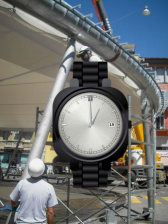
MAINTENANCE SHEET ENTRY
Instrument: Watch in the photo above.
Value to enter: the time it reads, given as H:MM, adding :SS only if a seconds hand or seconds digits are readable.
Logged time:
1:00
